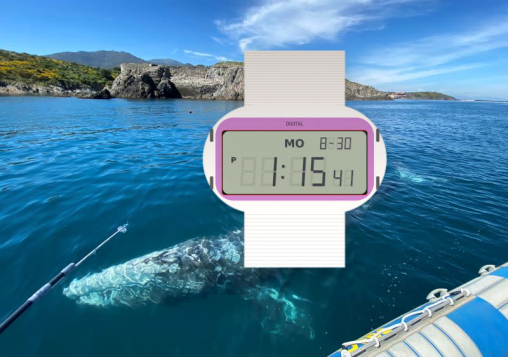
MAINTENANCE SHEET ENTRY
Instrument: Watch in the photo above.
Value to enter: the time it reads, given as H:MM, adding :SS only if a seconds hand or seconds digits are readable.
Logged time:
1:15:41
